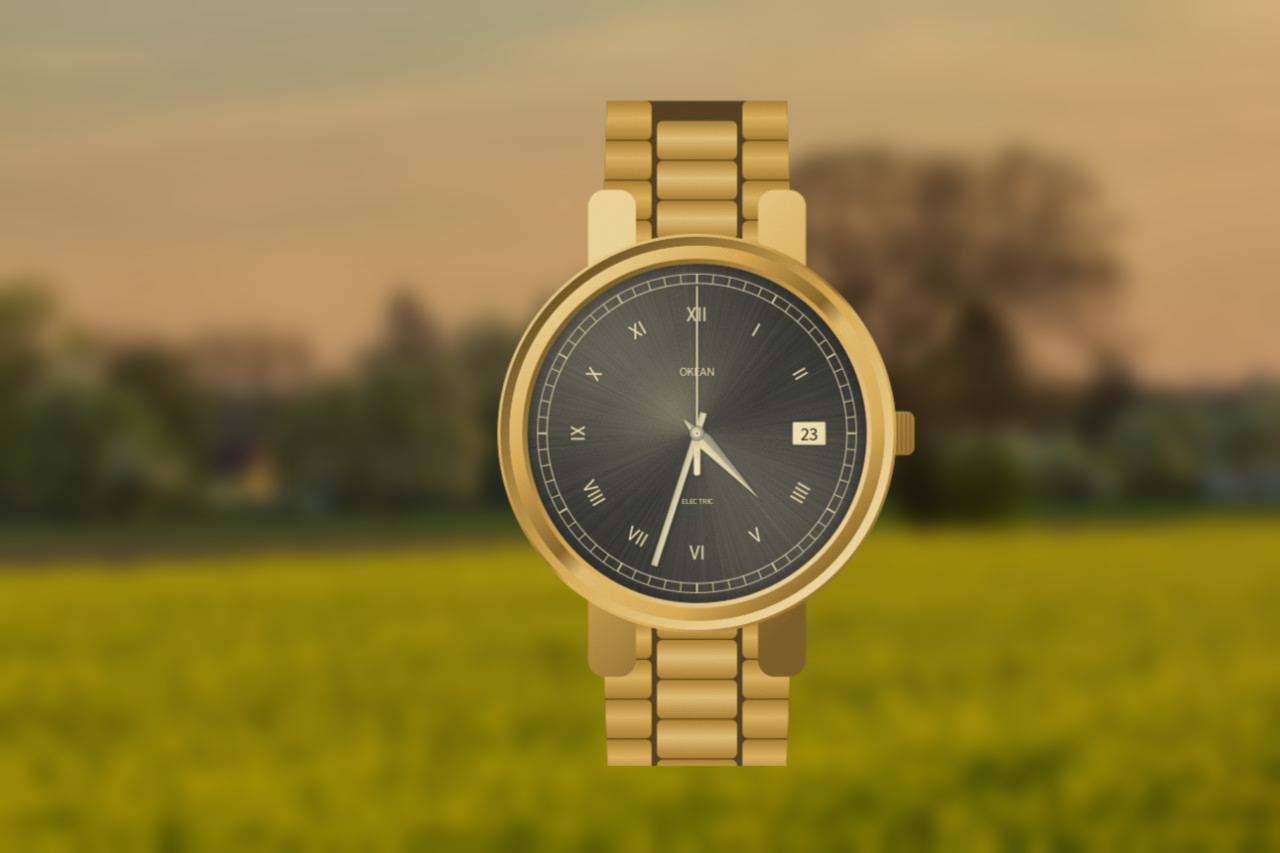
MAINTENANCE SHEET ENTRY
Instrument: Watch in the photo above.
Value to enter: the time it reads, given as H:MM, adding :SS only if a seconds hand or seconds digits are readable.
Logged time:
4:33:00
